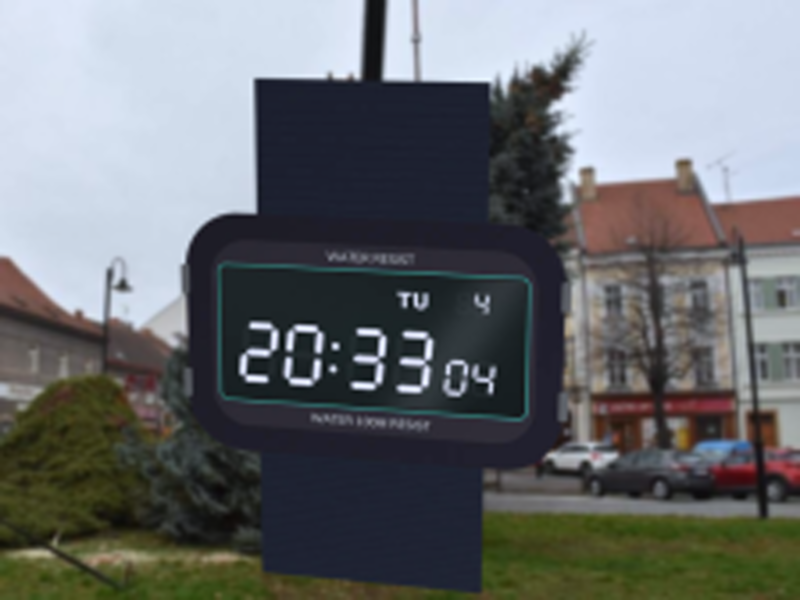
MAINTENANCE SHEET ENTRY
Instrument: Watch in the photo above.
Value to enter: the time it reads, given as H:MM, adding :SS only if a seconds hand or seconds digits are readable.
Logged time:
20:33:04
